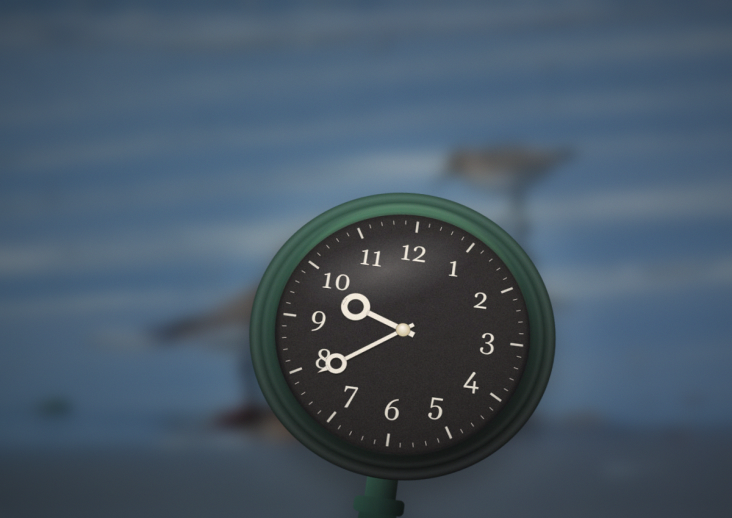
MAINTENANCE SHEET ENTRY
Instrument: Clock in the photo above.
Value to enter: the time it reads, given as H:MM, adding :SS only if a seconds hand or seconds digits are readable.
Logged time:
9:39
